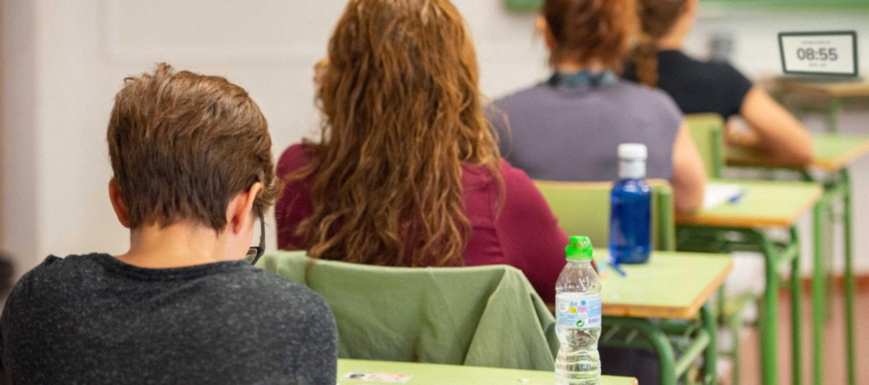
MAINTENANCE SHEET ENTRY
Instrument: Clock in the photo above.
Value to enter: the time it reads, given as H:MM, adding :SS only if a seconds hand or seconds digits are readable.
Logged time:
8:55
